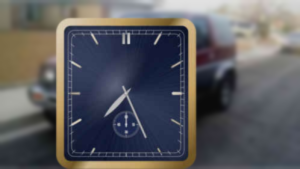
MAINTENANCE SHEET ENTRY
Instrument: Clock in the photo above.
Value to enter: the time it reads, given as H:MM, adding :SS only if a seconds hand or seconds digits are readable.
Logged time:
7:26
